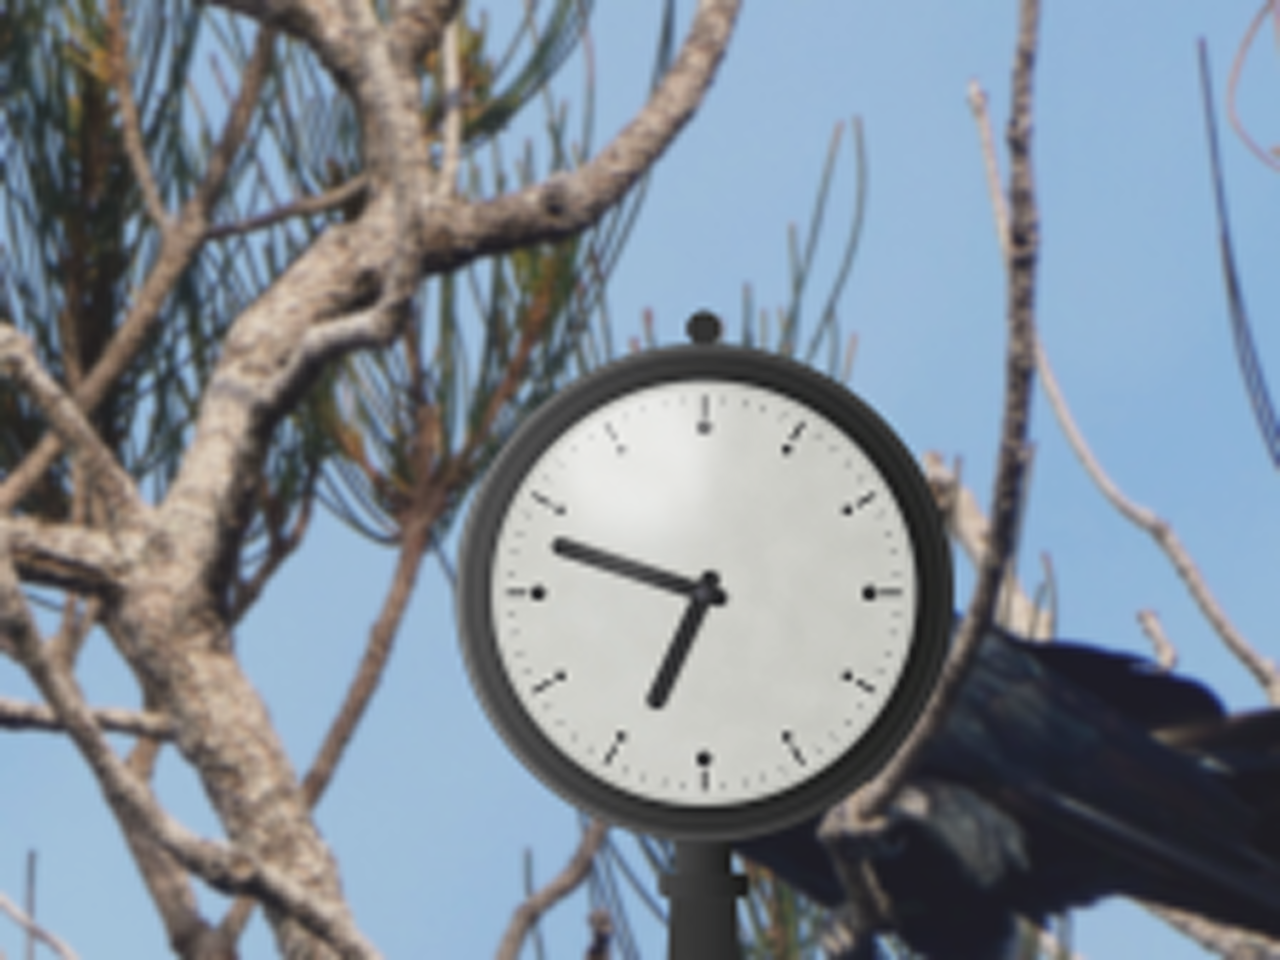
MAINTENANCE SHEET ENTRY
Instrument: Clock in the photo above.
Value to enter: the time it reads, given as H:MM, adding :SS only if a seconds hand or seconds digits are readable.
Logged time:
6:48
